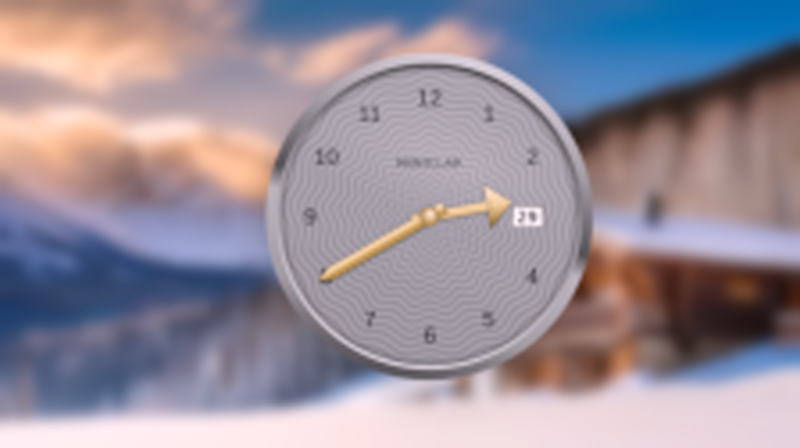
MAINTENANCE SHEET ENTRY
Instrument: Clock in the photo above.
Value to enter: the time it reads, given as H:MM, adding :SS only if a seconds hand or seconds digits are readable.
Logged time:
2:40
